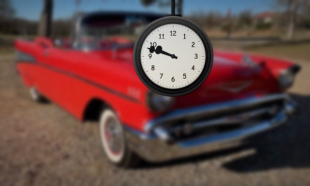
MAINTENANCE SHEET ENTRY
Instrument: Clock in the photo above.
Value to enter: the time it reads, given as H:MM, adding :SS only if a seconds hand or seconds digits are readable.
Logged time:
9:48
